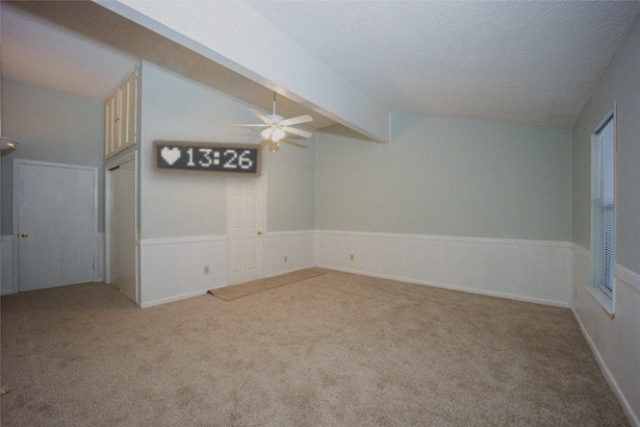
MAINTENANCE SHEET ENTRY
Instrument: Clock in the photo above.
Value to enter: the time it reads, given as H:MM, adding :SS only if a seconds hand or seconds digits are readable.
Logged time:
13:26
